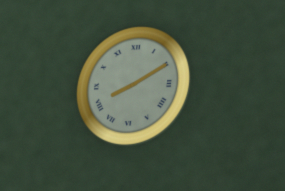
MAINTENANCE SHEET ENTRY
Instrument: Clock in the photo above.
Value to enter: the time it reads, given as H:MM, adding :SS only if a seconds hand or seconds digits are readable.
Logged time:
8:10
